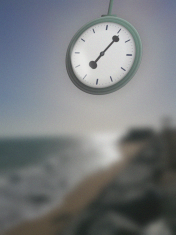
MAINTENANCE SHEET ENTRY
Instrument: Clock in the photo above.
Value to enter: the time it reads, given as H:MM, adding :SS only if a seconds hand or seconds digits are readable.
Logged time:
7:06
